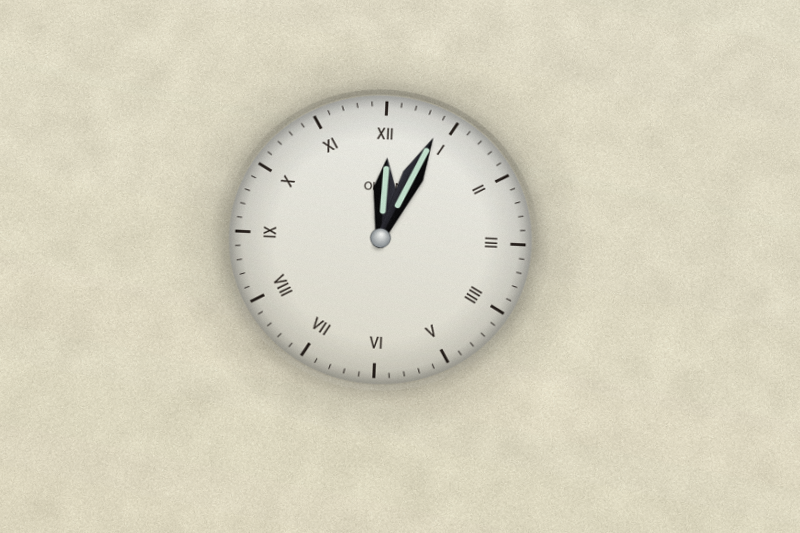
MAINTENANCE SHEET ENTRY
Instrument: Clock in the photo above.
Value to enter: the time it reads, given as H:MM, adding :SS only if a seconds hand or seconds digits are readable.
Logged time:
12:04
